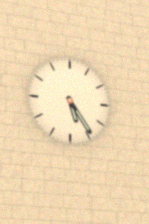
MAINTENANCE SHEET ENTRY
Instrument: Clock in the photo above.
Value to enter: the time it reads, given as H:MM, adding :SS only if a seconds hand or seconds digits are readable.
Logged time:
5:24
